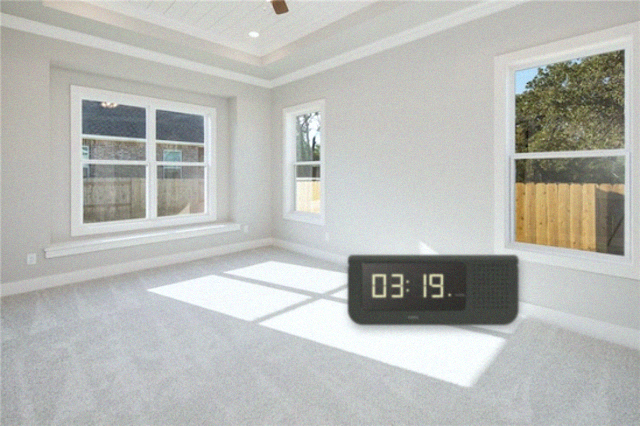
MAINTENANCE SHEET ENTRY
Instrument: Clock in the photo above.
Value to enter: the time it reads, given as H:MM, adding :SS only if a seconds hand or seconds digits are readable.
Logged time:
3:19
